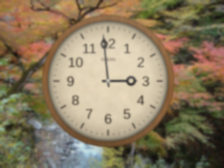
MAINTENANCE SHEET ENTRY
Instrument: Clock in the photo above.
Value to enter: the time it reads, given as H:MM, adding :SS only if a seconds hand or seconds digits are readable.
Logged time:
2:59
